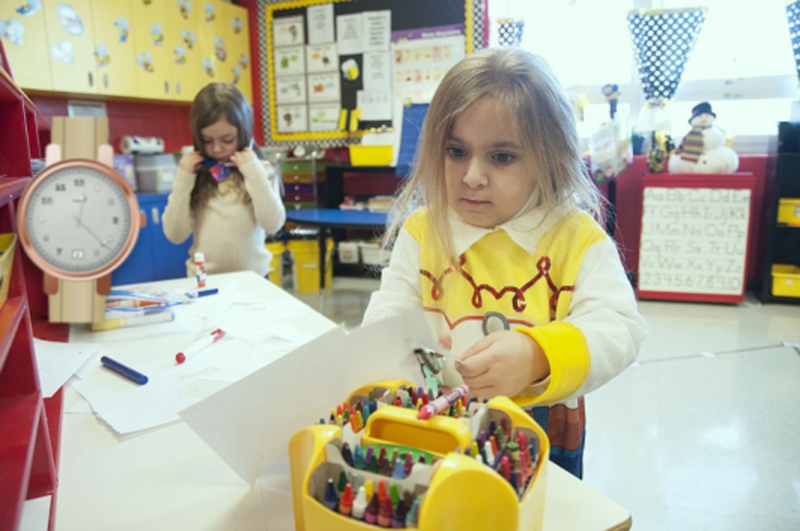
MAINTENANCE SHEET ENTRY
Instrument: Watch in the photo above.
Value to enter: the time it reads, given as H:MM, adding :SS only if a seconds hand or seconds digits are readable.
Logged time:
12:22
